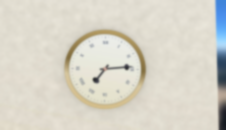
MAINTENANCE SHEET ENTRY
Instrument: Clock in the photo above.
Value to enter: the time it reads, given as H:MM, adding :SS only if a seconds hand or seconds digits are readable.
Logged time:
7:14
